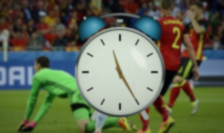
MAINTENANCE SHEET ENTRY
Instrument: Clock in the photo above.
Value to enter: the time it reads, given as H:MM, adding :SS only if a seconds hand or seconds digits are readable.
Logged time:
11:25
